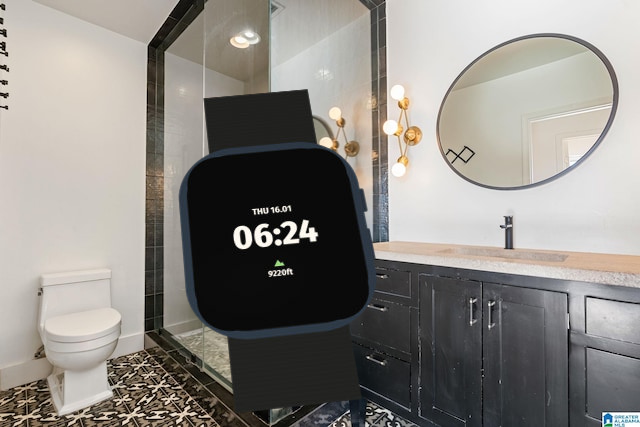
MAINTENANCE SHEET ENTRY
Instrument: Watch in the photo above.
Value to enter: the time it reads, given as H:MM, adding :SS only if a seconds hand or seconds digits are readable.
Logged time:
6:24
